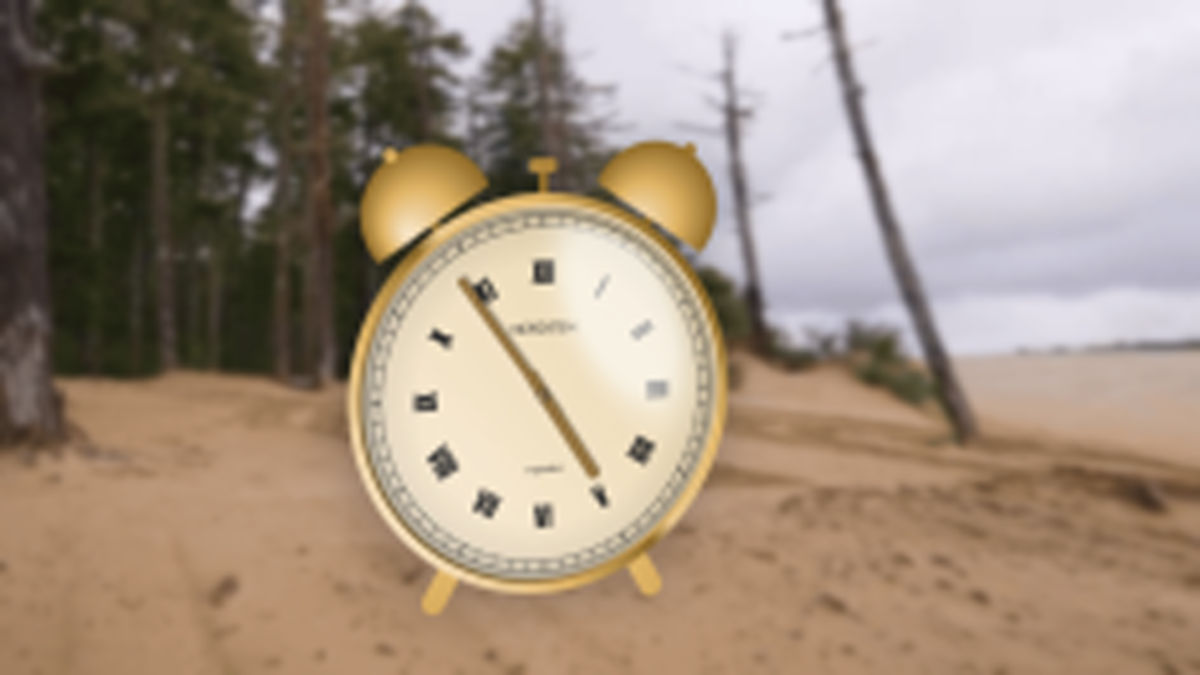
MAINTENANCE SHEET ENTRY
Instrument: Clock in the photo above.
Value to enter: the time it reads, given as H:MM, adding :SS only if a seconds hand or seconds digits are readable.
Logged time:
4:54
